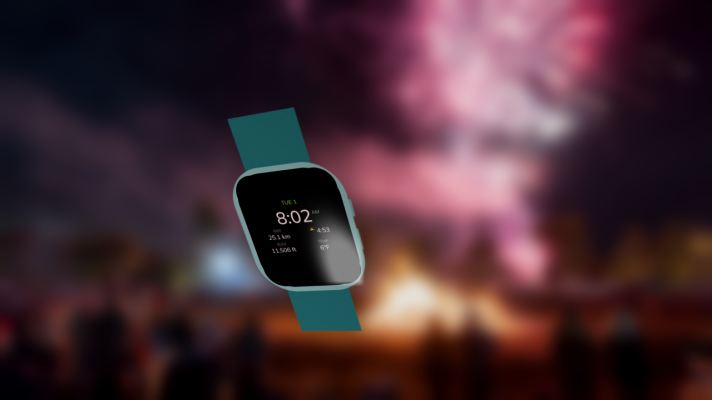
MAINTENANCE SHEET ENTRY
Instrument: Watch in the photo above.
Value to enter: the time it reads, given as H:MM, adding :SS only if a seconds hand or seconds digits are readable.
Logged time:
8:02
